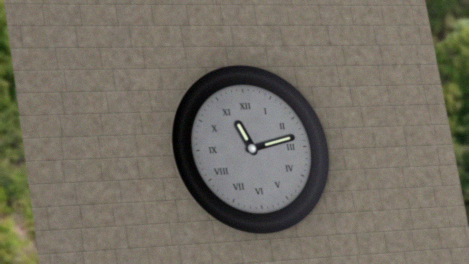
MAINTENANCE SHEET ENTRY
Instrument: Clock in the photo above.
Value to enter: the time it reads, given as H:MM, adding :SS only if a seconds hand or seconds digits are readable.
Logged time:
11:13
